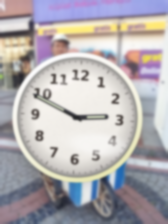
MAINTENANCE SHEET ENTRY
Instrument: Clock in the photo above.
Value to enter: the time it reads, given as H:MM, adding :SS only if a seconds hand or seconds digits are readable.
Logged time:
2:49
